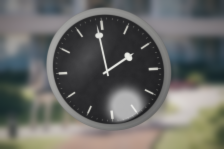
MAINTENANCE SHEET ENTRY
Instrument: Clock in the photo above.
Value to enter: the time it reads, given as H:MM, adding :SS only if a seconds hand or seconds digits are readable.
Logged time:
1:59
